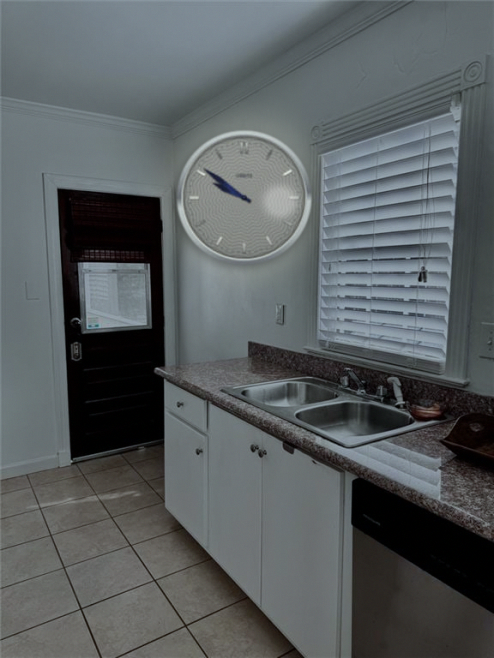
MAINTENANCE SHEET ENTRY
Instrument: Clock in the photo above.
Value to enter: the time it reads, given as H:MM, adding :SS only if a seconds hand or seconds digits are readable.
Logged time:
9:51
